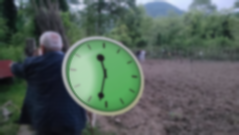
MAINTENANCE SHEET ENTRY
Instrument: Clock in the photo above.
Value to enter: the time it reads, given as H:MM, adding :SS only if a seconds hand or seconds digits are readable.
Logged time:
11:32
